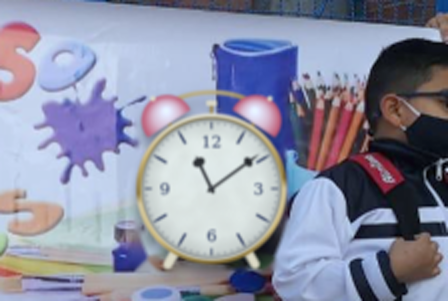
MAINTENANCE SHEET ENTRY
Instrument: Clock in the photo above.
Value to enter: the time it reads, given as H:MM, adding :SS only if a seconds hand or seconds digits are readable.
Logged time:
11:09
